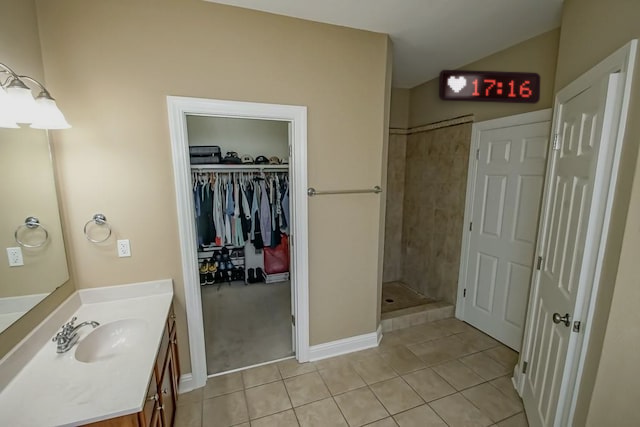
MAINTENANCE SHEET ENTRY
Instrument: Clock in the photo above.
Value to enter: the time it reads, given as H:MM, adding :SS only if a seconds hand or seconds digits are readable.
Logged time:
17:16
